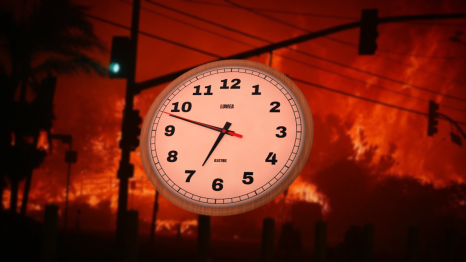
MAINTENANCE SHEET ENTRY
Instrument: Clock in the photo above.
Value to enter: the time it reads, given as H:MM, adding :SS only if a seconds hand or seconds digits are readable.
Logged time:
6:47:48
